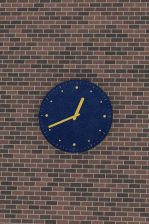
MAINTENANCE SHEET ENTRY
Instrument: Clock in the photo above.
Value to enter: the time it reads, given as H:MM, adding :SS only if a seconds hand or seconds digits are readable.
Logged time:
12:41
